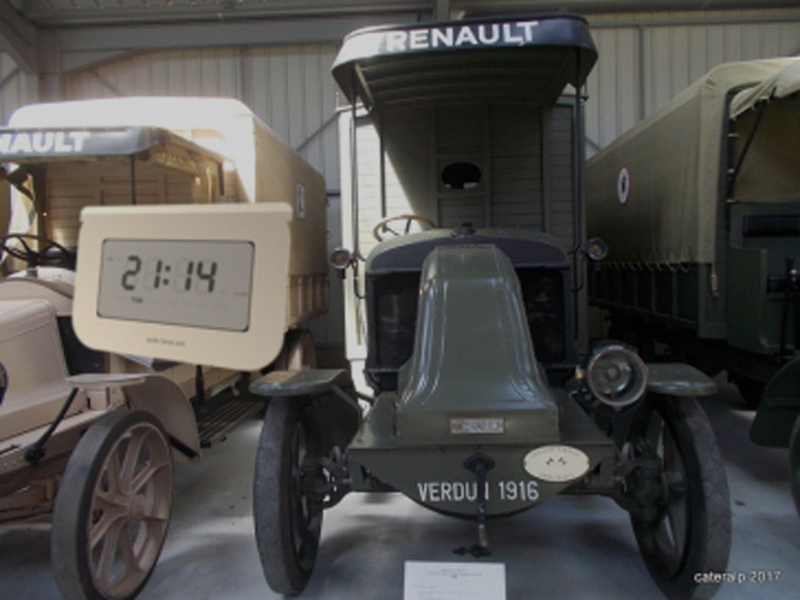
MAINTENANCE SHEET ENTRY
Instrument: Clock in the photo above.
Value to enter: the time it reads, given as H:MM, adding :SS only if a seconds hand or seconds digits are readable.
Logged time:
21:14
